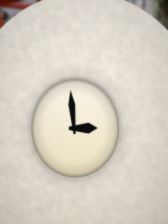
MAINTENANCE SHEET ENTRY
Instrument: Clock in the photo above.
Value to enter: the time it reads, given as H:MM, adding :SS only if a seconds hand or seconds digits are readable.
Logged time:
2:59
